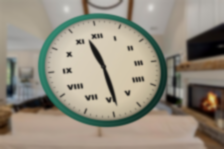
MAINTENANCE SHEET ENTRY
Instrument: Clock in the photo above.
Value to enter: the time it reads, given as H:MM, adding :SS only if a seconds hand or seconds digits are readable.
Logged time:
11:29
